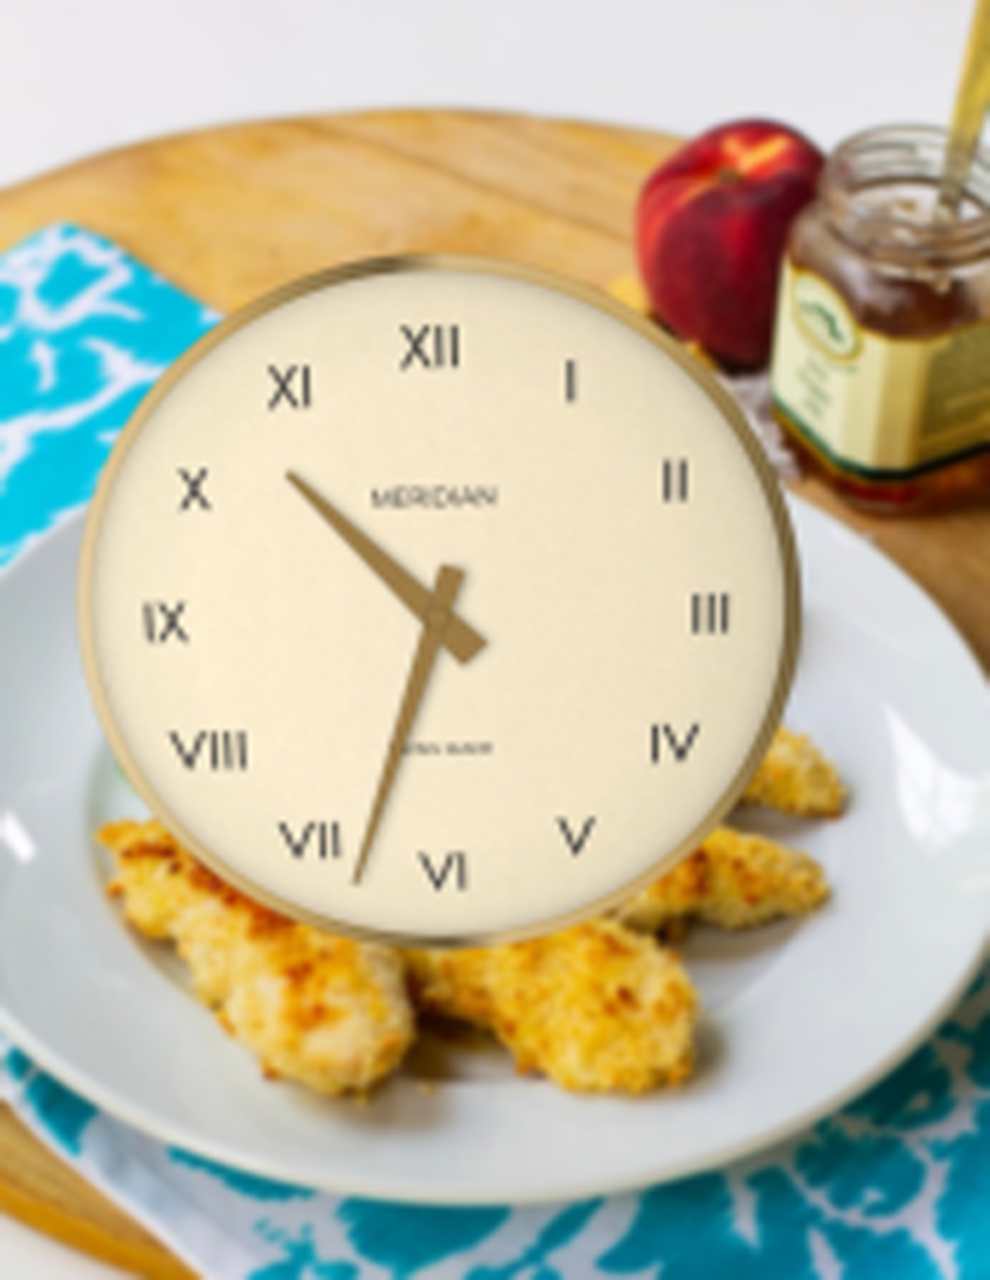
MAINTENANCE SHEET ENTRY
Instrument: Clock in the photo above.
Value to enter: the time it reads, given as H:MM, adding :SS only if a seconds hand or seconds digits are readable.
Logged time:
10:33
